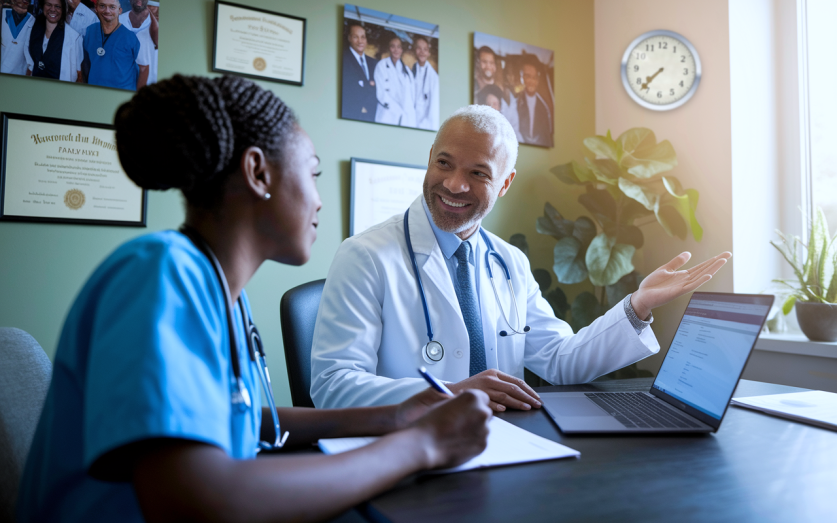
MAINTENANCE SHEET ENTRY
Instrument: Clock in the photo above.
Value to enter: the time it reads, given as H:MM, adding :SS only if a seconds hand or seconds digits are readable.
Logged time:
7:37
